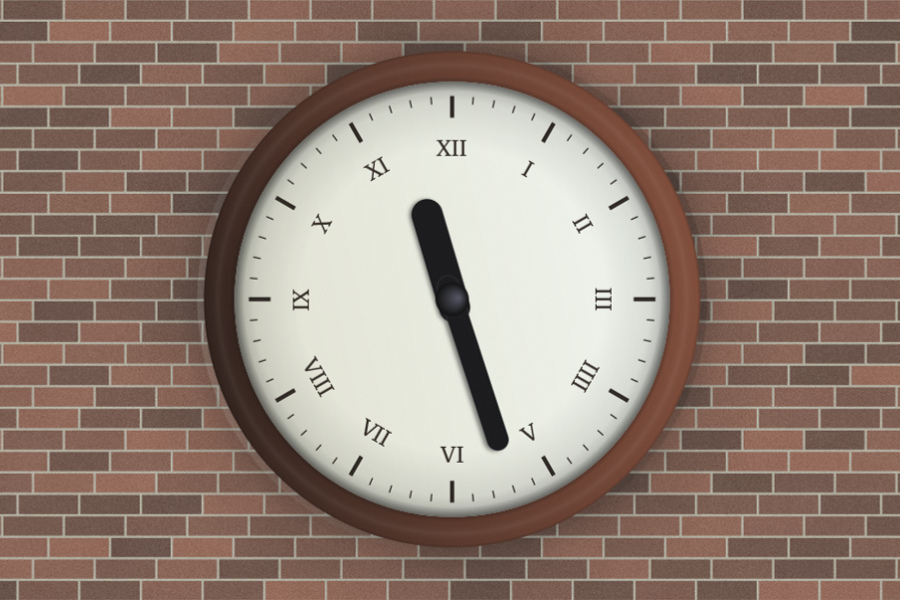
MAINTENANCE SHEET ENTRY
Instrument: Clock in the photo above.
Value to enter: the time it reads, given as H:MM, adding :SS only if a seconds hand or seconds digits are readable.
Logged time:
11:27
